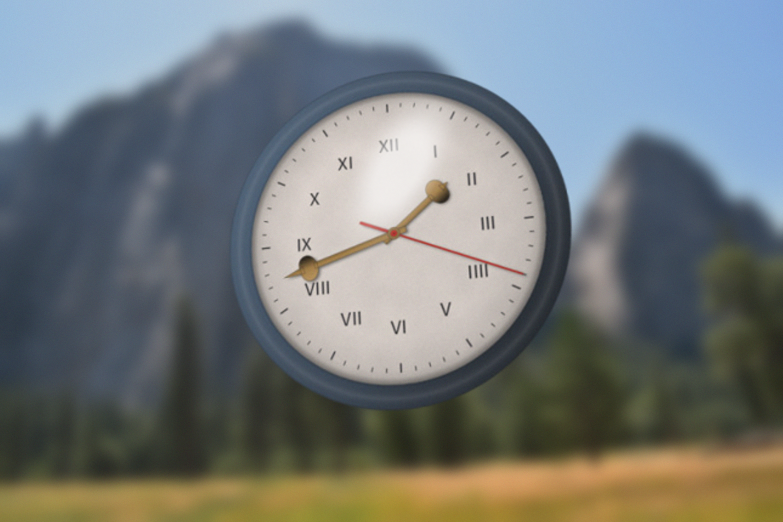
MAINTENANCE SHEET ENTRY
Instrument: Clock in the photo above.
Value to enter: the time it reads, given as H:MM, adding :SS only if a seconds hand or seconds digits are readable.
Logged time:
1:42:19
